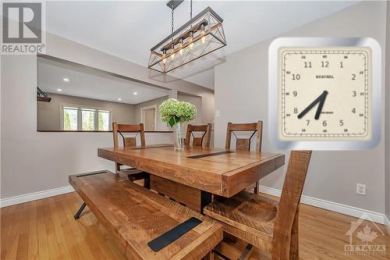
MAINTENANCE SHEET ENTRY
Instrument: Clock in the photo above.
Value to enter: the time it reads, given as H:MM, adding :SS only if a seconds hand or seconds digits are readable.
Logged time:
6:38
